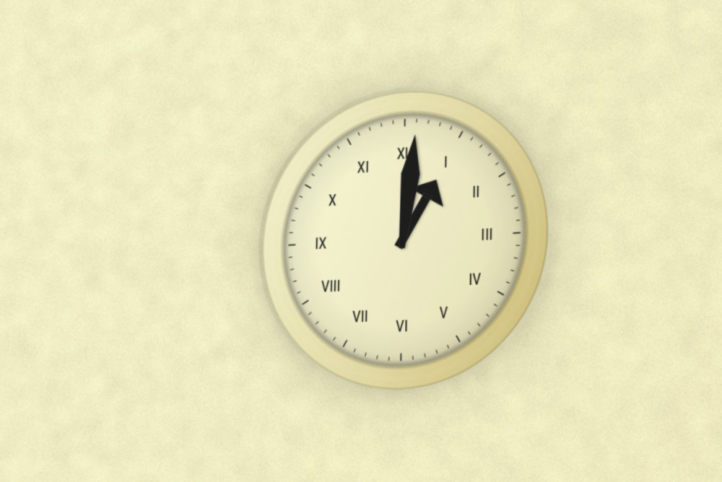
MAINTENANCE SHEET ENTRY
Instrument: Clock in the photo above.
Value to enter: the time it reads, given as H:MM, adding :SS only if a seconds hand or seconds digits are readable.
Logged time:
1:01
